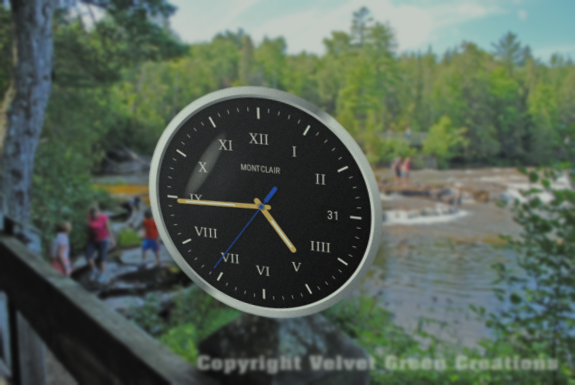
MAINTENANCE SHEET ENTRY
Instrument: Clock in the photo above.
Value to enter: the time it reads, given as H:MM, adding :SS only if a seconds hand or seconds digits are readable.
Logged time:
4:44:36
